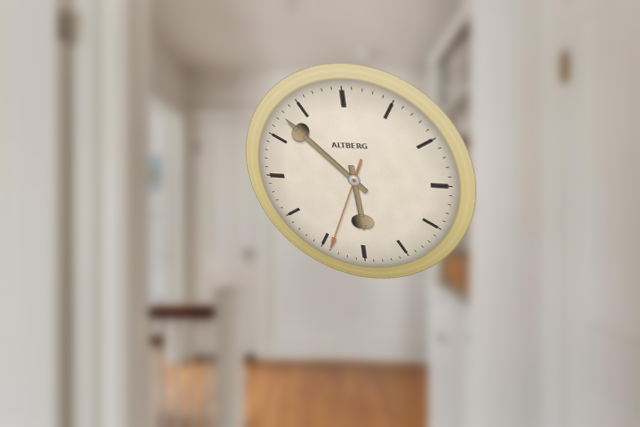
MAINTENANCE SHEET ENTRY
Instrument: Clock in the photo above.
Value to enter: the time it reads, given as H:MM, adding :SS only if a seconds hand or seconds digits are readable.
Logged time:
5:52:34
